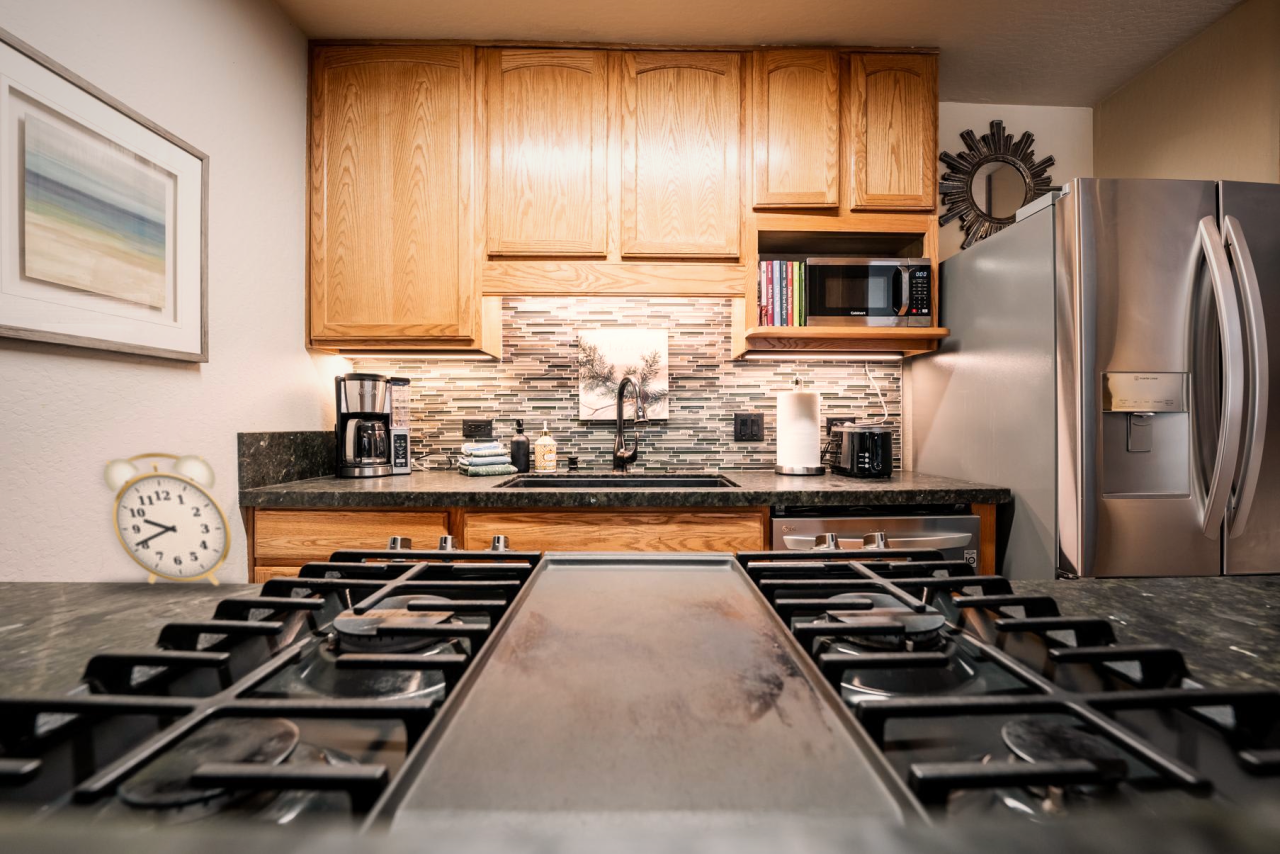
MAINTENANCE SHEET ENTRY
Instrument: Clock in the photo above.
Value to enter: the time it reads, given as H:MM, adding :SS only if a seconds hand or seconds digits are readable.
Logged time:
9:41
